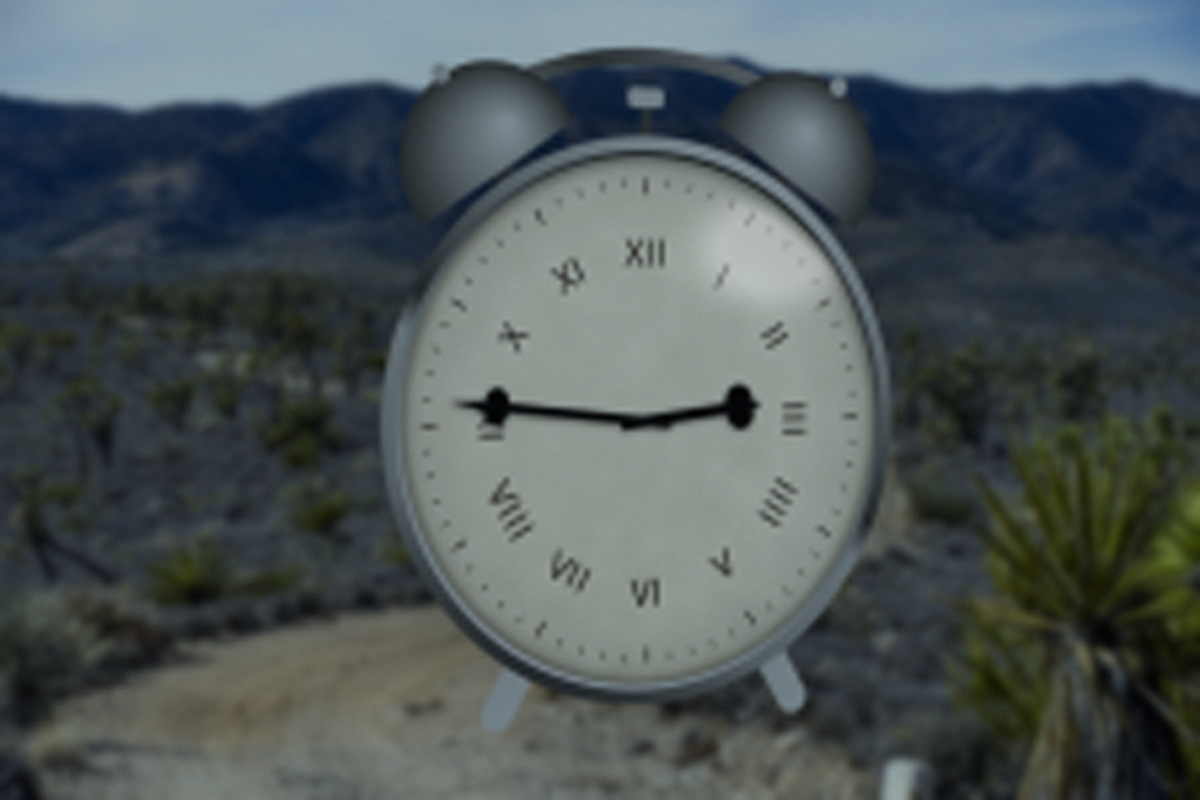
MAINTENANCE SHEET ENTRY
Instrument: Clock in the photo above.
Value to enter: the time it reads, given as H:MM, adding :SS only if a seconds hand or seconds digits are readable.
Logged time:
2:46
